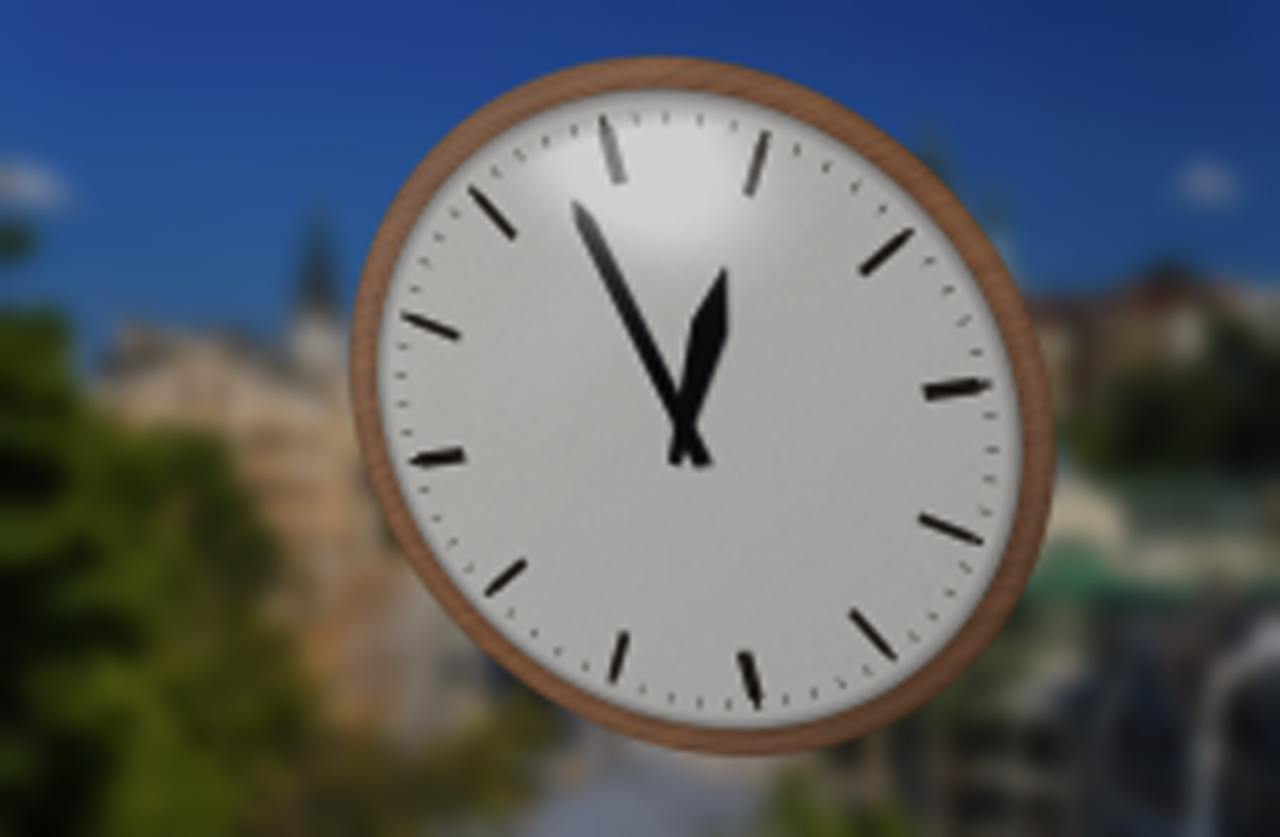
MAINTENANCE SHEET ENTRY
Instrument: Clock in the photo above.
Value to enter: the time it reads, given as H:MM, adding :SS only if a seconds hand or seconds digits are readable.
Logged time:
12:58
